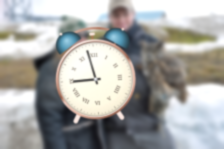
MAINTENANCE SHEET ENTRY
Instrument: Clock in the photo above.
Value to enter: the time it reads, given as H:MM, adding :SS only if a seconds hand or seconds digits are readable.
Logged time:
8:58
